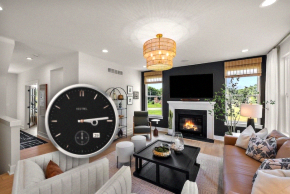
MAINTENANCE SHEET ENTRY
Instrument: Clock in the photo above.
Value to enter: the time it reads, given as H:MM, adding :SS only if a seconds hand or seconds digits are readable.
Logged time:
3:14
